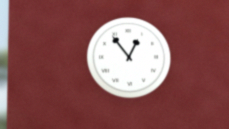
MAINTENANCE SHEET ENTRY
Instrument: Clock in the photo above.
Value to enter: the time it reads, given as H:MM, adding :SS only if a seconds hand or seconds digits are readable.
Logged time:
12:54
